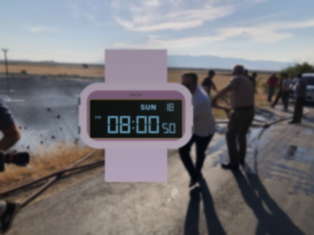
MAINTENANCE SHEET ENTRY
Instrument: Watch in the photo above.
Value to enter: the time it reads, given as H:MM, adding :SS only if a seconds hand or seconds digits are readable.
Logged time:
8:00:50
